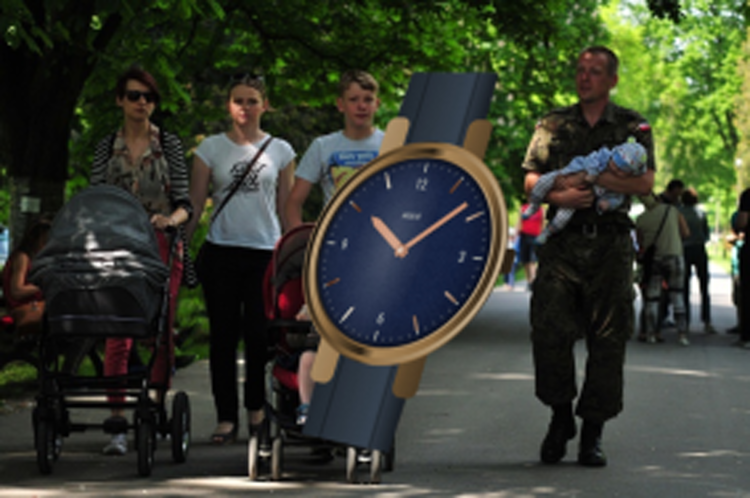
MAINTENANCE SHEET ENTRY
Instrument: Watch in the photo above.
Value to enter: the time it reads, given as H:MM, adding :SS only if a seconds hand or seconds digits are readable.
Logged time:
10:08
